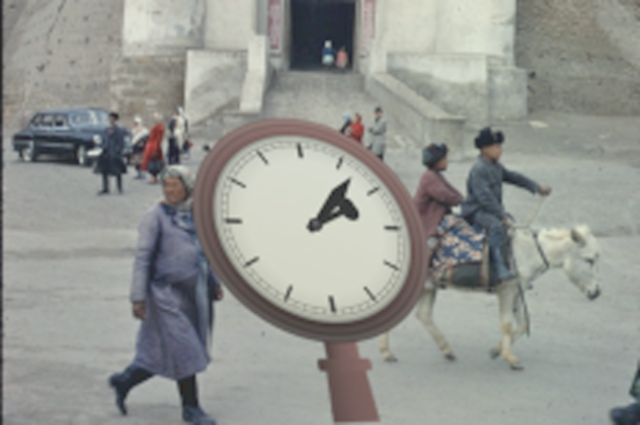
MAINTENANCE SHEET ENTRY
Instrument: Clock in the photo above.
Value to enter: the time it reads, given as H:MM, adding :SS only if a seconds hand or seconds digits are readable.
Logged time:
2:07
